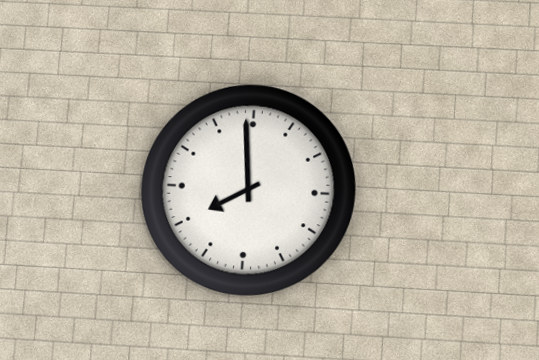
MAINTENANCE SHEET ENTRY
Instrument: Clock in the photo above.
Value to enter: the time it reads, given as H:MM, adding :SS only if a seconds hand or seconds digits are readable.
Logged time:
7:59
